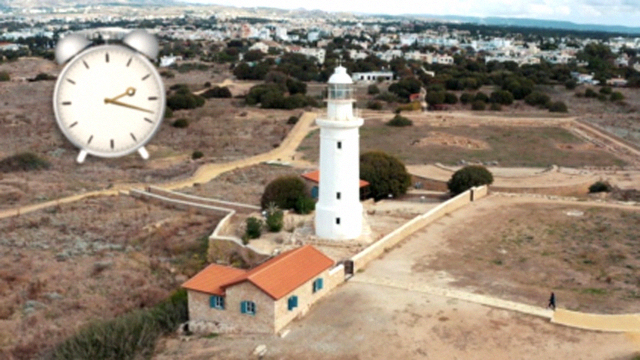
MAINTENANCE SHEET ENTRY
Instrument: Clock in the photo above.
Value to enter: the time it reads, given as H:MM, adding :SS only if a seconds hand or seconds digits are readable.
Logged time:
2:18
